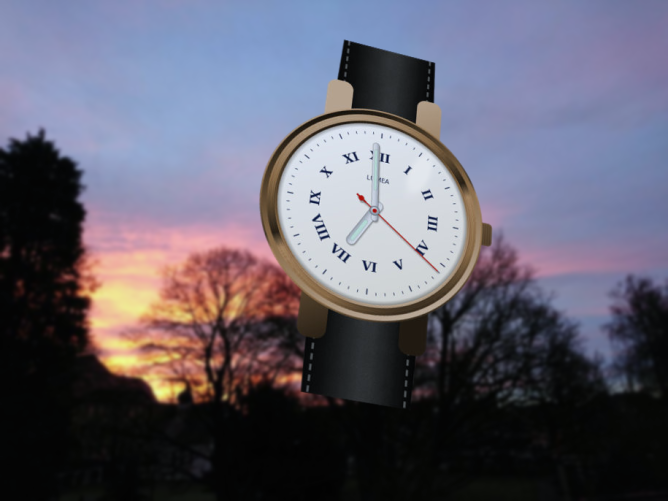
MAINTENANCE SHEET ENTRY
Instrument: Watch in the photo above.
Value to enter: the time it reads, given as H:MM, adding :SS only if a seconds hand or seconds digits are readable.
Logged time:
6:59:21
